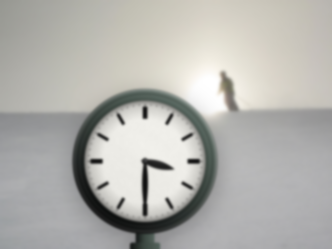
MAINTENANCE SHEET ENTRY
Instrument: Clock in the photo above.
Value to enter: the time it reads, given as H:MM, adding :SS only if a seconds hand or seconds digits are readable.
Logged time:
3:30
